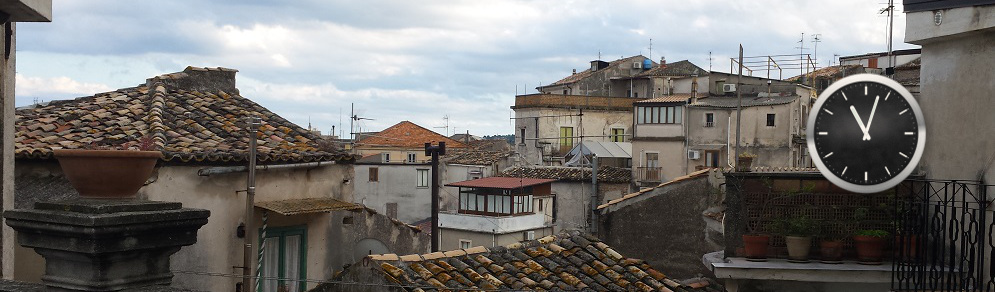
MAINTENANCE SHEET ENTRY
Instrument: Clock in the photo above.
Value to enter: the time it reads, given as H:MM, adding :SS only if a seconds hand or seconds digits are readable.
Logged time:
11:03
